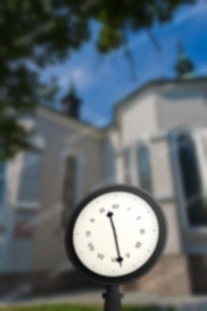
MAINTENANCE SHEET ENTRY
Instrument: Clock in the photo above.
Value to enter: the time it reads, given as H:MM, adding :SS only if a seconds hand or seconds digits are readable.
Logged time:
11:28
